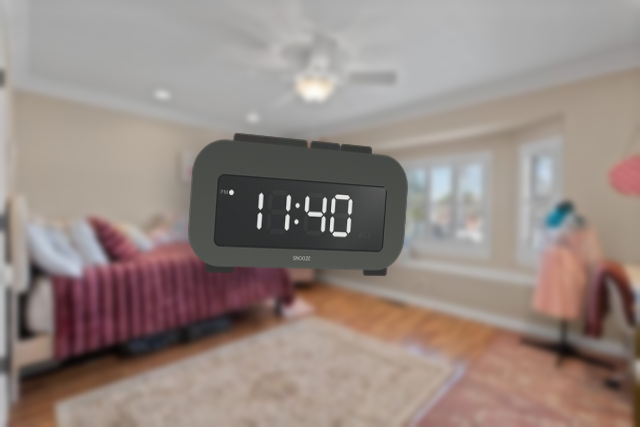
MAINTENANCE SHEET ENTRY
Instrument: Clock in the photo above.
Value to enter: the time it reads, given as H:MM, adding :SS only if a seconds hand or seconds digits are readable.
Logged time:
11:40
